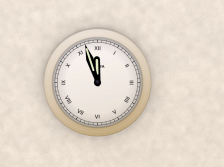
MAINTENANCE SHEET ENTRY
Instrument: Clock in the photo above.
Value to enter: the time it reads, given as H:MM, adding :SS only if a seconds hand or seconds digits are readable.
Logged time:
11:57
